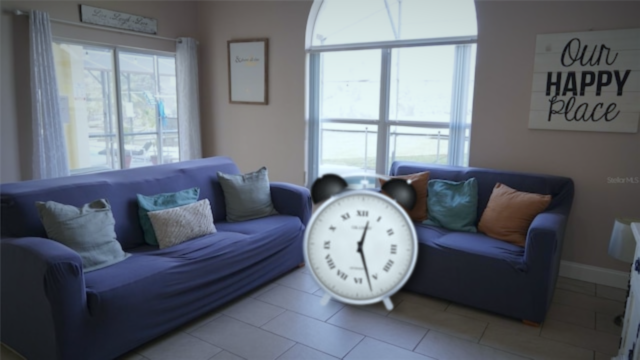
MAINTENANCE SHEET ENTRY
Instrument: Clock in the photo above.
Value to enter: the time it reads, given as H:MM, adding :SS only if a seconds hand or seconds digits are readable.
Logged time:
12:27
